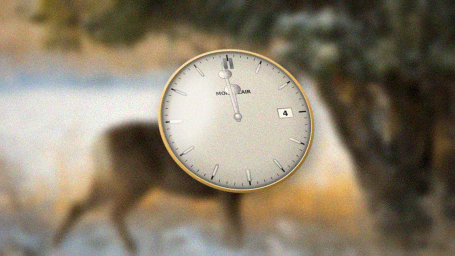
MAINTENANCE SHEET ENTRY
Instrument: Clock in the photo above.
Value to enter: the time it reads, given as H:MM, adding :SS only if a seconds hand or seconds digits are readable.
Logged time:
11:59
